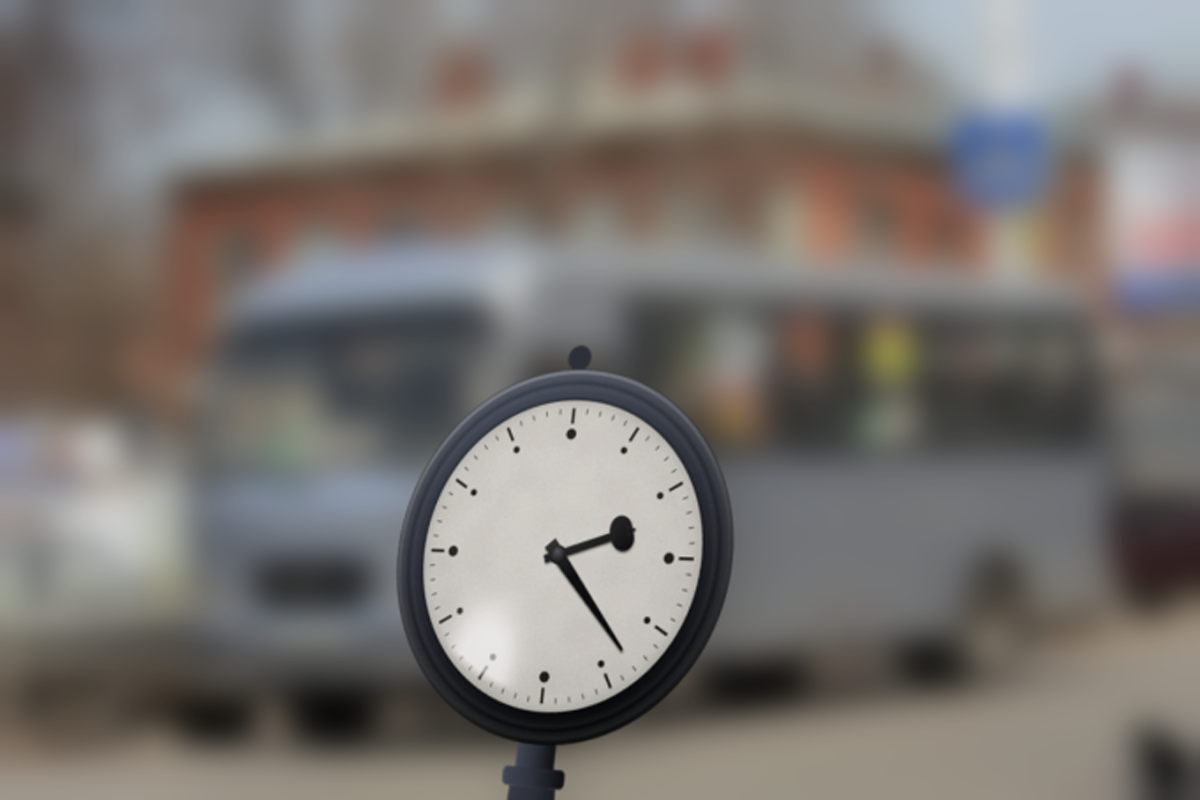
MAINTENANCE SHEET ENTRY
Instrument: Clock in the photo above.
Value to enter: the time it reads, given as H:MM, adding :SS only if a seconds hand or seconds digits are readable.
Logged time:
2:23
